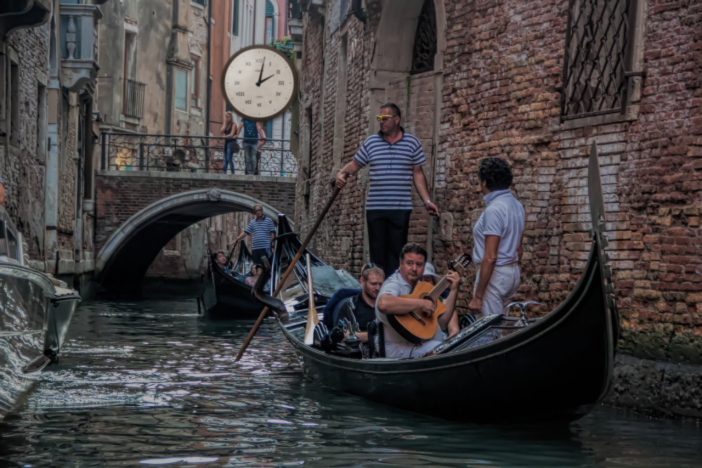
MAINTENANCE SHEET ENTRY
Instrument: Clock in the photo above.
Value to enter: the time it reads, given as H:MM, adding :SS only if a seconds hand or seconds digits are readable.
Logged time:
2:02
